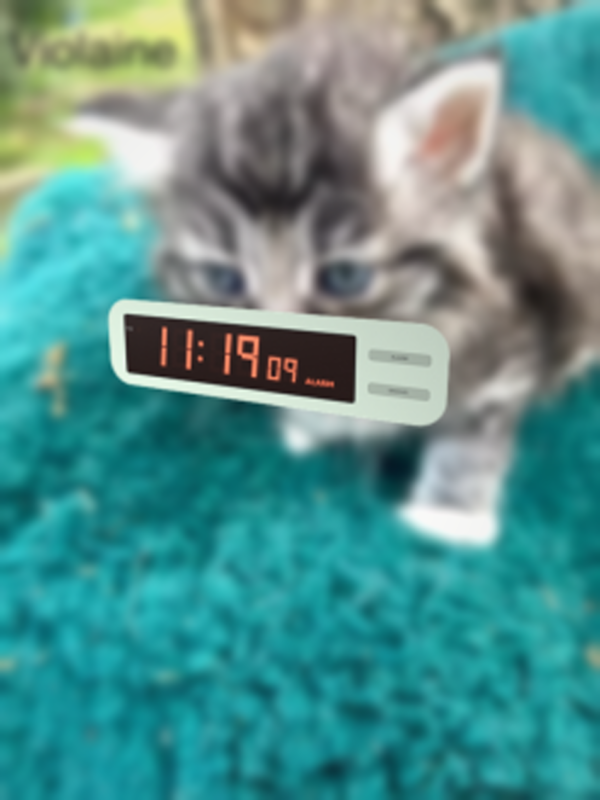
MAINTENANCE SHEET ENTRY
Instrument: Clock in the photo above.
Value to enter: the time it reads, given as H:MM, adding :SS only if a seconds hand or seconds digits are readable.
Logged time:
11:19:09
